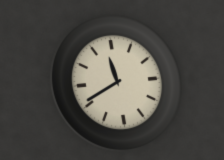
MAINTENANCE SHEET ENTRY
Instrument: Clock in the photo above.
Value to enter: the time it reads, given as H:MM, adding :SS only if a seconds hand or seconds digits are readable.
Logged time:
11:41
